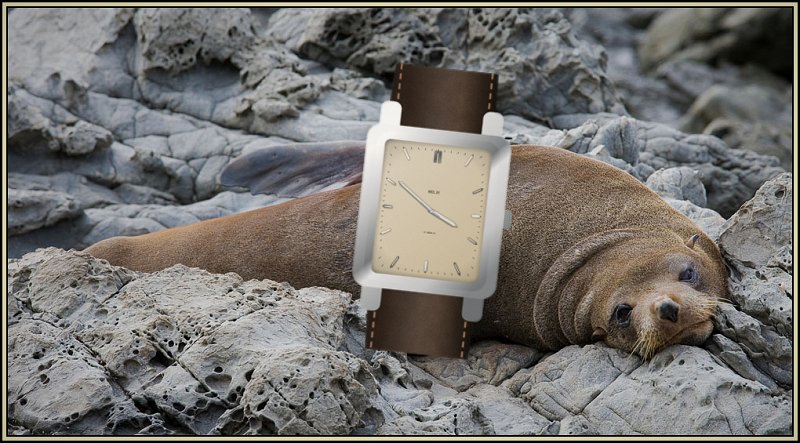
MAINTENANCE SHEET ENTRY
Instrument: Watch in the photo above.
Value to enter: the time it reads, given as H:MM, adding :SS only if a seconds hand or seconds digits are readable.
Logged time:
3:51
